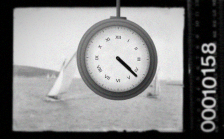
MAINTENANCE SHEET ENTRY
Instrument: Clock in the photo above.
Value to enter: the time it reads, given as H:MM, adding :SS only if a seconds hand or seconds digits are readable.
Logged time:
4:22
